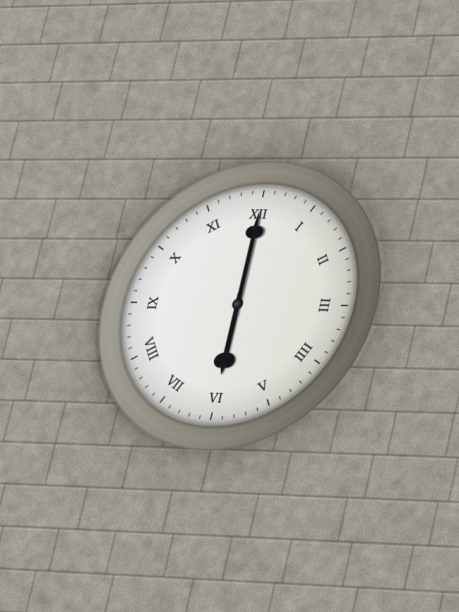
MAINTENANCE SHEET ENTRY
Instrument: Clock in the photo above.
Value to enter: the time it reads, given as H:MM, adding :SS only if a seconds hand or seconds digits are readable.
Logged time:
6:00
